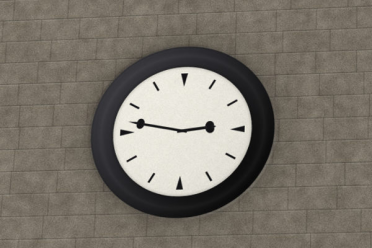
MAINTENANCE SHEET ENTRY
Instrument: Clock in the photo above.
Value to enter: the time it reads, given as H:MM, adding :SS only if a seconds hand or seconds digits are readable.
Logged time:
2:47
